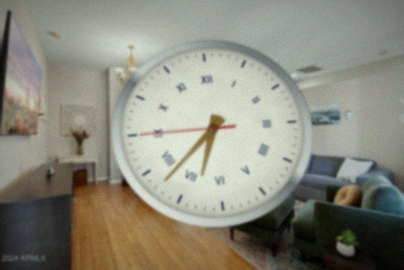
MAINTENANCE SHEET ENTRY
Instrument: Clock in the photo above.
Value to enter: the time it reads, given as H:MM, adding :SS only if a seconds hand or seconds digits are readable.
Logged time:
6:37:45
